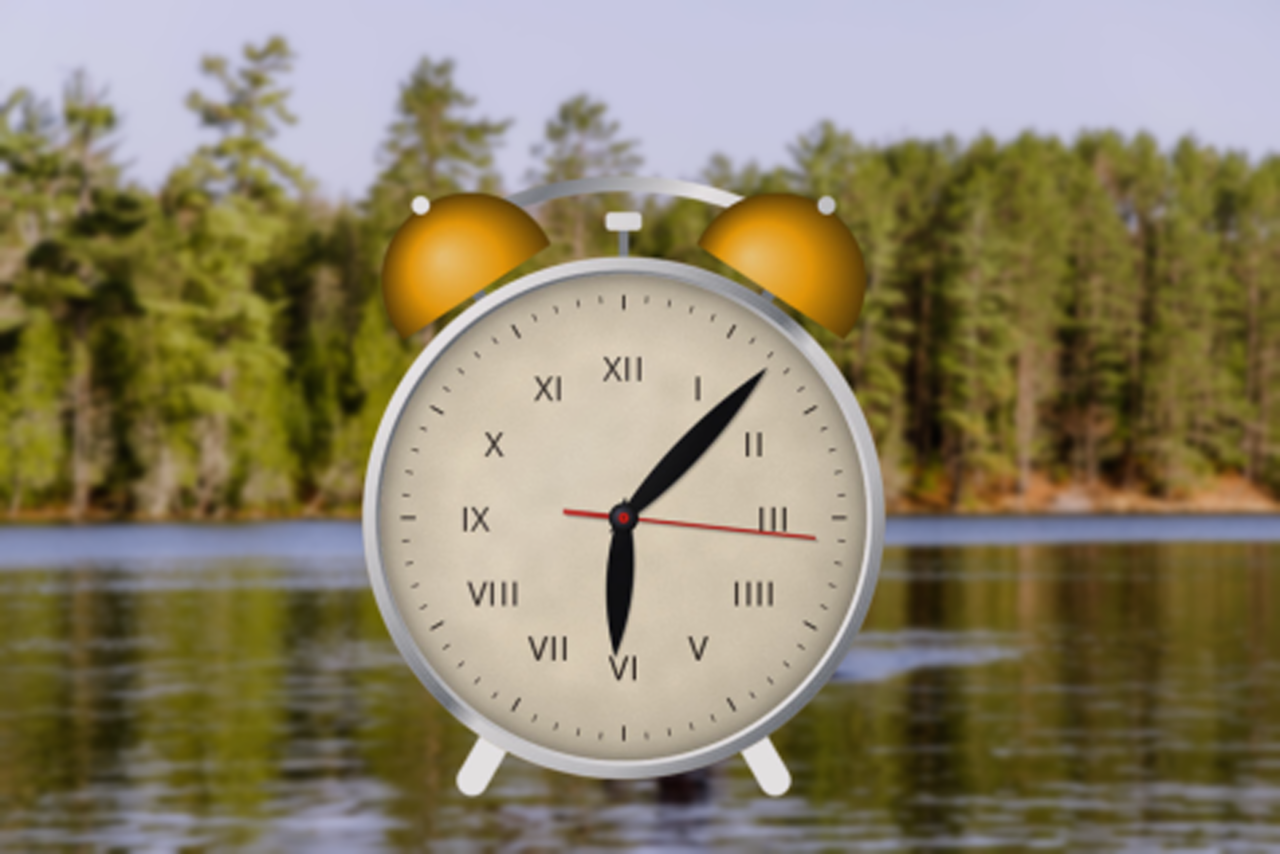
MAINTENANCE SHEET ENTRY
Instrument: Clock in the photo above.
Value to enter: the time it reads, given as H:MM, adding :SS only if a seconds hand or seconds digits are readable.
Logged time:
6:07:16
